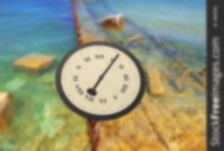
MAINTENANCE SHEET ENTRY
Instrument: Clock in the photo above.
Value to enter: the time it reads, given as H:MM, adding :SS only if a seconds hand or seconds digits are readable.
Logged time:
7:06
